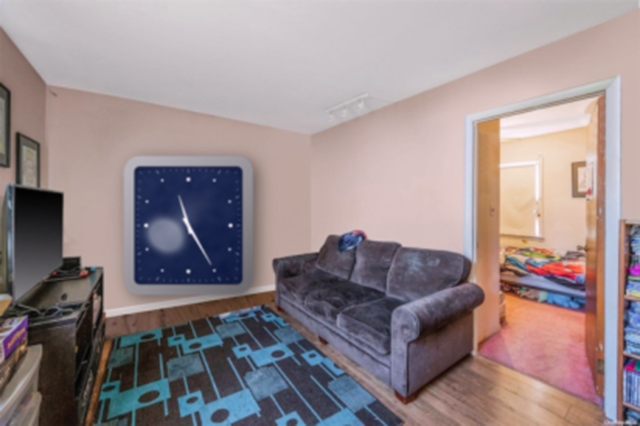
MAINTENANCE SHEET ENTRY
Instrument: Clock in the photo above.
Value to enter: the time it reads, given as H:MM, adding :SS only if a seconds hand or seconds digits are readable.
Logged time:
11:25
